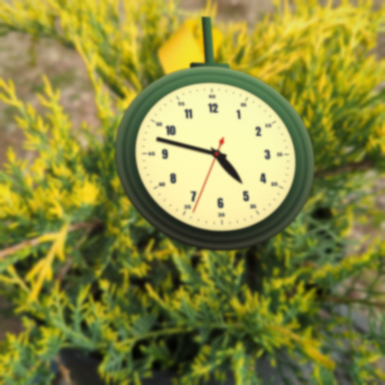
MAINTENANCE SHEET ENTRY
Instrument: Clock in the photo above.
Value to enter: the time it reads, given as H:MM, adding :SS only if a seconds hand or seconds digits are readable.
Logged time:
4:47:34
